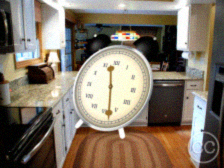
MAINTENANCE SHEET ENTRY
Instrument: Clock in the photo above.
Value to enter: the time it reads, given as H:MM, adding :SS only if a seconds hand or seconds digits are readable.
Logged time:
11:28
